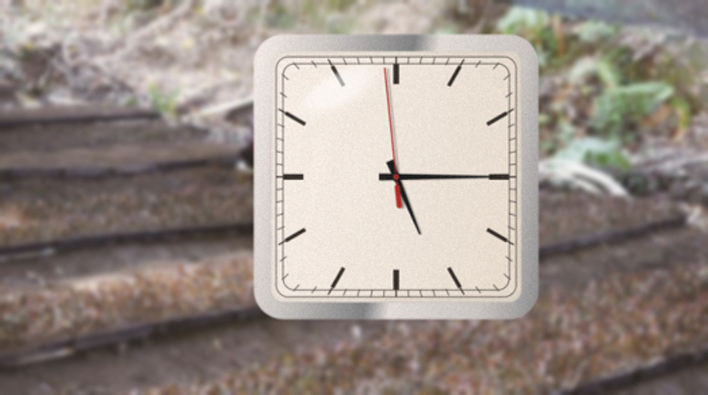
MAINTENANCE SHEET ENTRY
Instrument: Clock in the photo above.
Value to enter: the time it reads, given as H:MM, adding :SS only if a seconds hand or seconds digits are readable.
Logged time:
5:14:59
